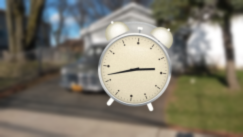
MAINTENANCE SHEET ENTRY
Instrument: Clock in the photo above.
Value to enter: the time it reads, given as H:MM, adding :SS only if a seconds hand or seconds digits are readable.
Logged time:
2:42
